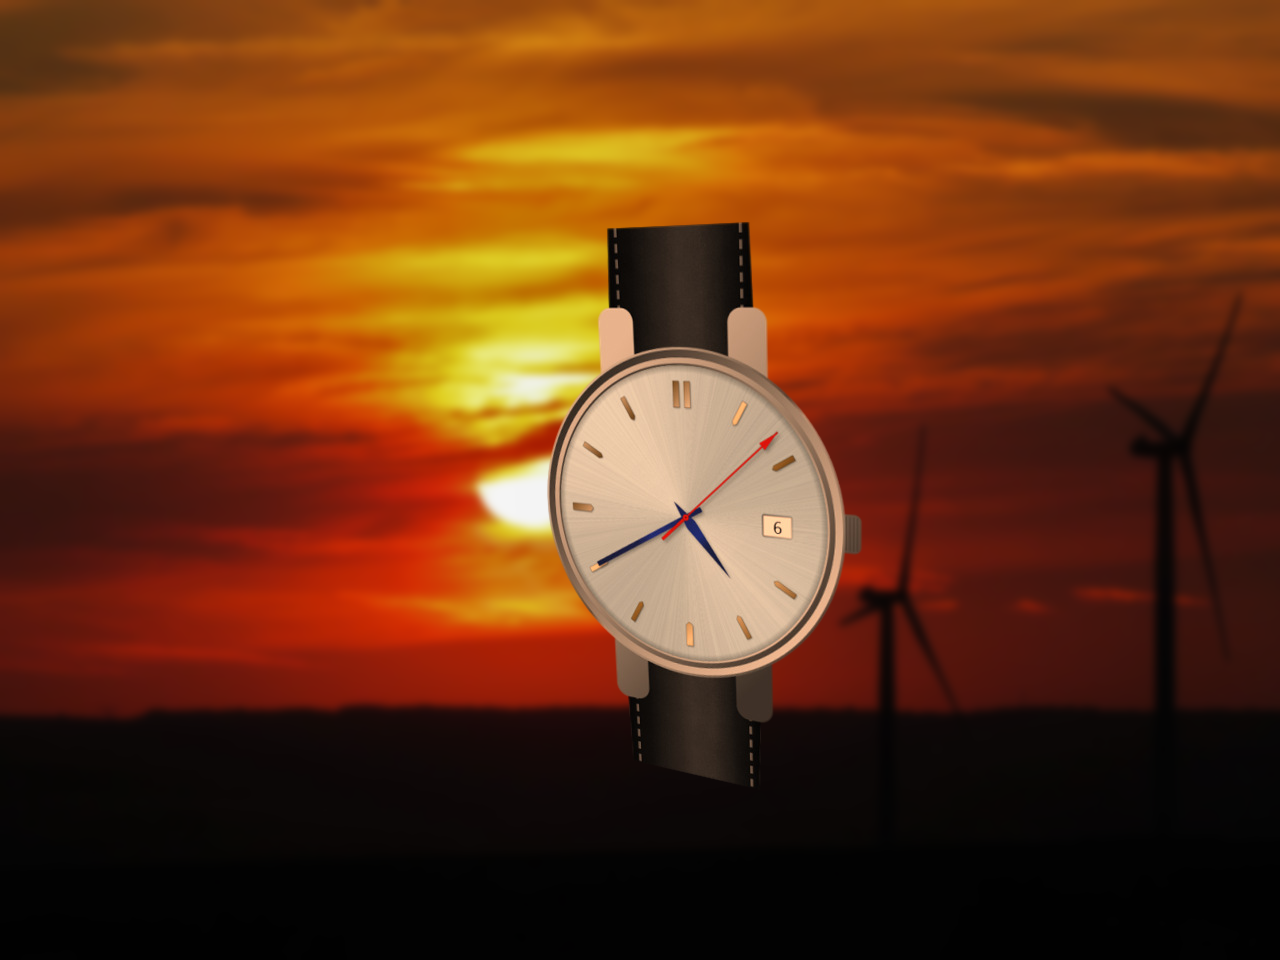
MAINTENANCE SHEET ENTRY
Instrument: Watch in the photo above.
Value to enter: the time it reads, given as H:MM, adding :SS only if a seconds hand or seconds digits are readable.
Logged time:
4:40:08
